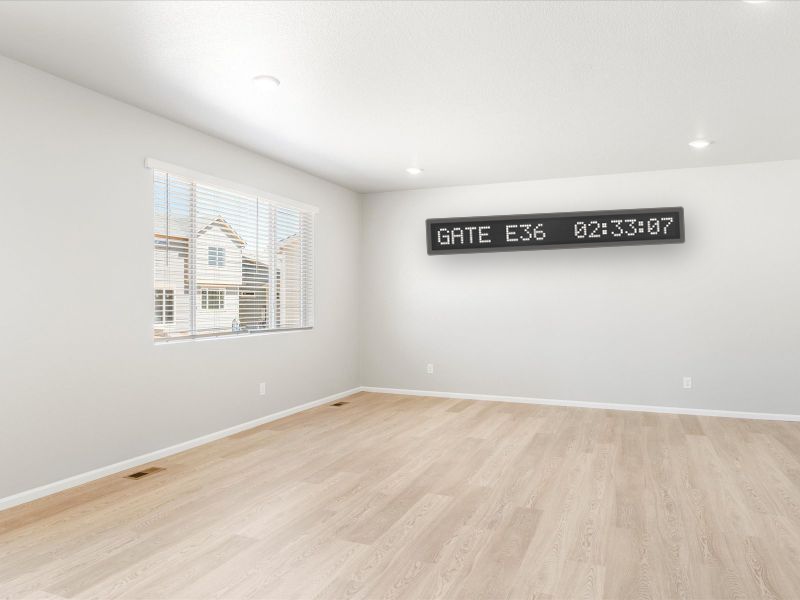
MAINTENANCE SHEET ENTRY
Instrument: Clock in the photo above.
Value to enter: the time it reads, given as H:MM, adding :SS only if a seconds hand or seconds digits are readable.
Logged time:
2:33:07
